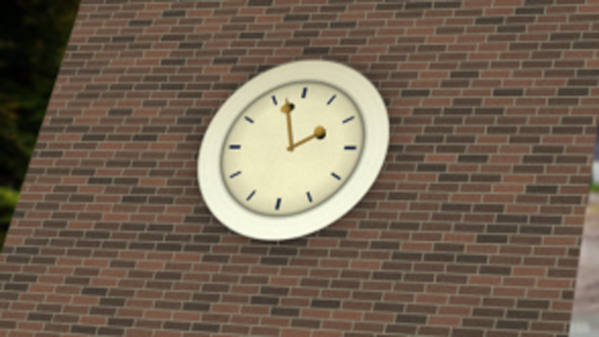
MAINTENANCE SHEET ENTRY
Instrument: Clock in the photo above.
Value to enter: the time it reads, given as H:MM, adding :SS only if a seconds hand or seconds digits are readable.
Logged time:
1:57
